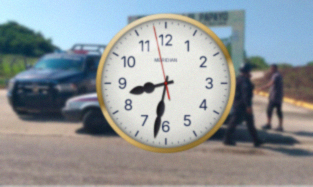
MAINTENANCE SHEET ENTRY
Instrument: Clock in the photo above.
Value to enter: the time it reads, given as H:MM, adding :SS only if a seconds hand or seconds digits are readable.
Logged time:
8:31:58
